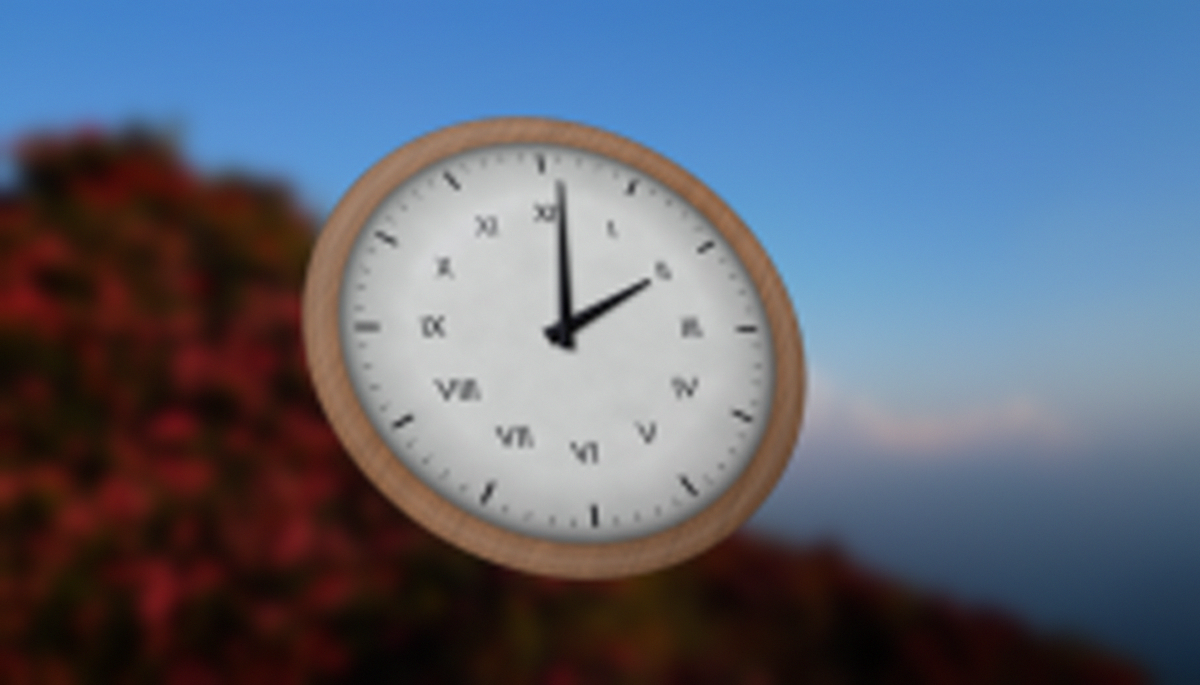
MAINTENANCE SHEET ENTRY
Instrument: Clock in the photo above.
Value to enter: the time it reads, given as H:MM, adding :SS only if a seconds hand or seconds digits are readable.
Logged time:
2:01
